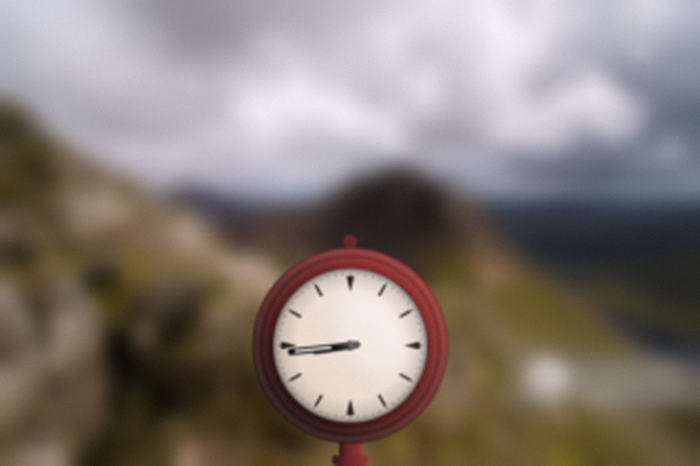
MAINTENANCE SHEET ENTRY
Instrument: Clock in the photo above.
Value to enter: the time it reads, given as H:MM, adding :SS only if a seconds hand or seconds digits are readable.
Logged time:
8:44
